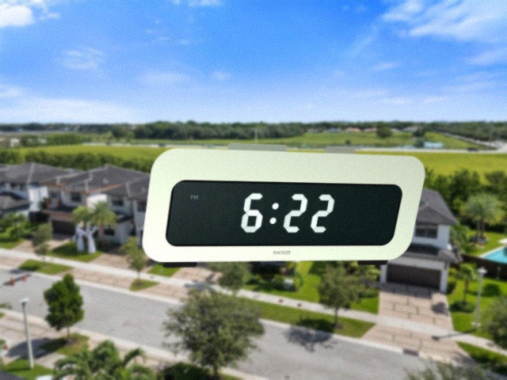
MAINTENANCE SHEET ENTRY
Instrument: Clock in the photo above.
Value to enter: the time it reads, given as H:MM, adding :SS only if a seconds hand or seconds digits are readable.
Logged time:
6:22
